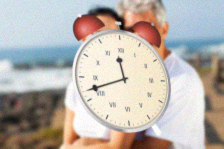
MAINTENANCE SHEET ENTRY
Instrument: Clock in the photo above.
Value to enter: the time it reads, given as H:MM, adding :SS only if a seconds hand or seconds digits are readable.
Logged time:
11:42
